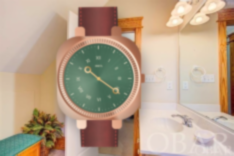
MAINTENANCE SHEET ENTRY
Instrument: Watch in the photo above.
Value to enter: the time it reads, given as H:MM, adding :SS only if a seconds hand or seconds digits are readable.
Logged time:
10:21
